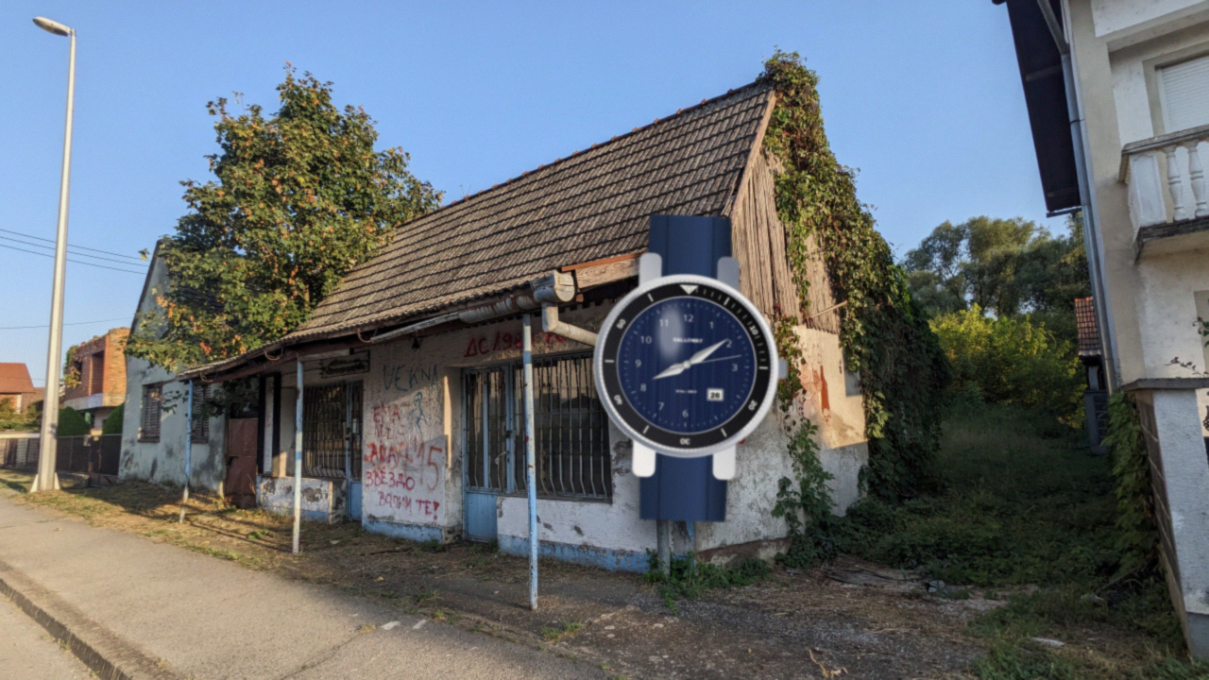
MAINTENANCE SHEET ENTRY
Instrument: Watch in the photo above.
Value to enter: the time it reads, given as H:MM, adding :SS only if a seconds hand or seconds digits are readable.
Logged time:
8:09:13
